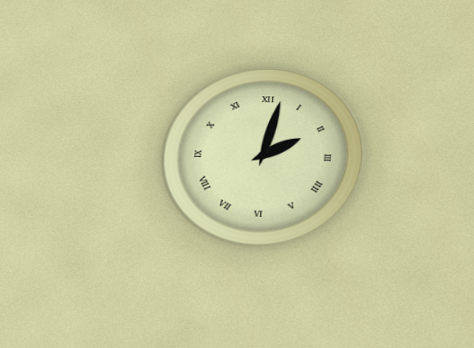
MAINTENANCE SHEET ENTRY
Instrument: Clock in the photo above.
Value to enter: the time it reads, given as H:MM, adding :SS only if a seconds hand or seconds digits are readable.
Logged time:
2:02
